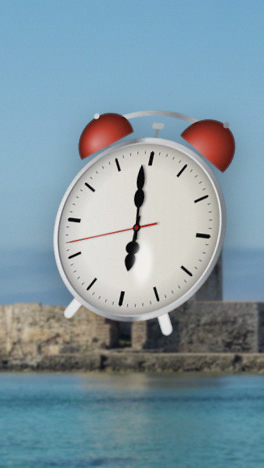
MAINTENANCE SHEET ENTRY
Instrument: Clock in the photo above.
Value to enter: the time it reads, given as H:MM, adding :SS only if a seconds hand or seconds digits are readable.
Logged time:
5:58:42
